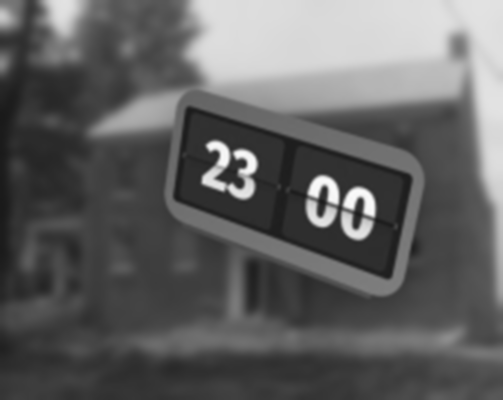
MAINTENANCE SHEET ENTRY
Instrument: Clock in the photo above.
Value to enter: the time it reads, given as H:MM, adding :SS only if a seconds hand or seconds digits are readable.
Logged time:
23:00
